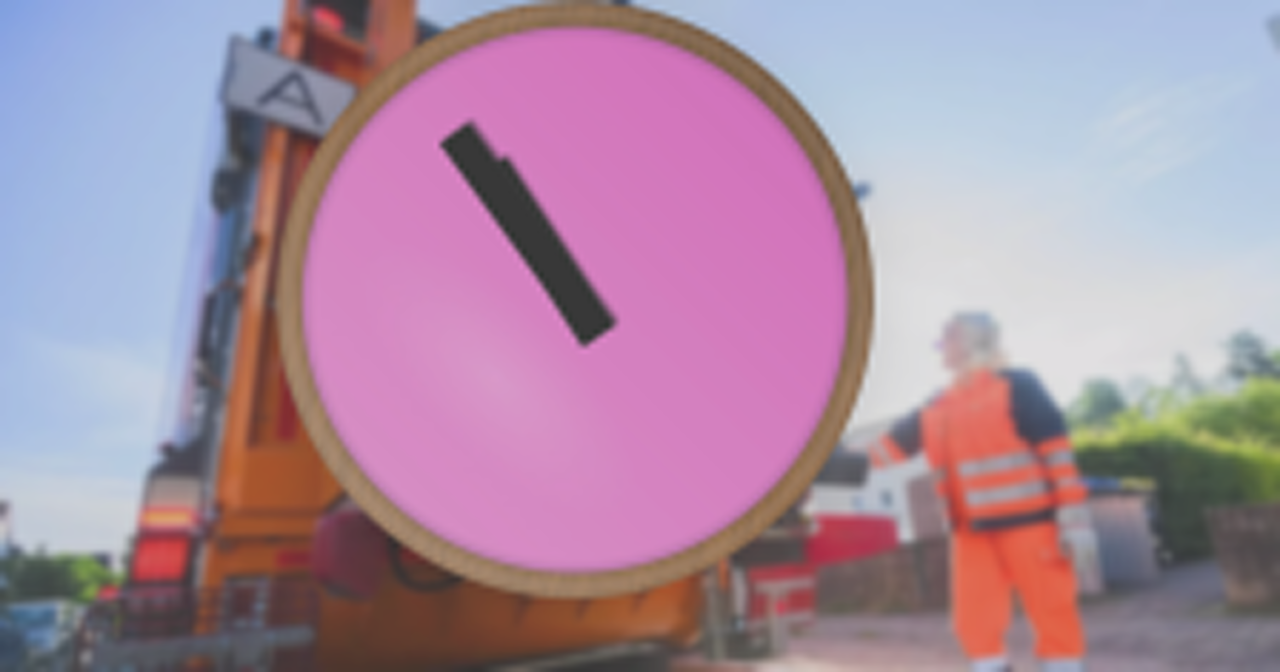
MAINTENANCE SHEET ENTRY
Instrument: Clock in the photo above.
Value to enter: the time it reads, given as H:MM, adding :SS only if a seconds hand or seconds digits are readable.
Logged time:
10:54
